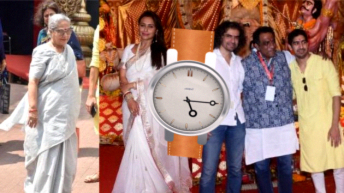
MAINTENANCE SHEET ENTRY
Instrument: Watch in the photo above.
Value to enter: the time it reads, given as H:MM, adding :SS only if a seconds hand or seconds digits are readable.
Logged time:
5:15
